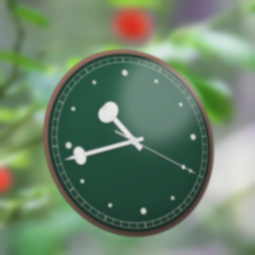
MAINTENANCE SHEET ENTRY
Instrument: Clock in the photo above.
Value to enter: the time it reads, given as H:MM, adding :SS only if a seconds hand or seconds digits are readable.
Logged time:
10:43:20
